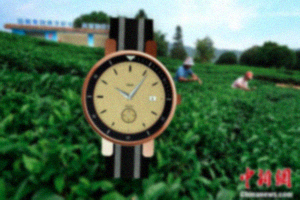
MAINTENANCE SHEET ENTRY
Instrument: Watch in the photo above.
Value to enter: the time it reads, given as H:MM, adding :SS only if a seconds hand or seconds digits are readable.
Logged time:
10:06
